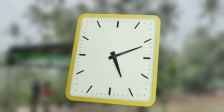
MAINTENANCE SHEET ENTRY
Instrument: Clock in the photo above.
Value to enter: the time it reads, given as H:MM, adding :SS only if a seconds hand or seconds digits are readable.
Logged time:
5:11
